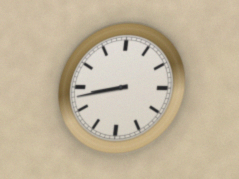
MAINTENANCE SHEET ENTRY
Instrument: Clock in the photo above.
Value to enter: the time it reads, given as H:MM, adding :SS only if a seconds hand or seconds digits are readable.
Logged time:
8:43
